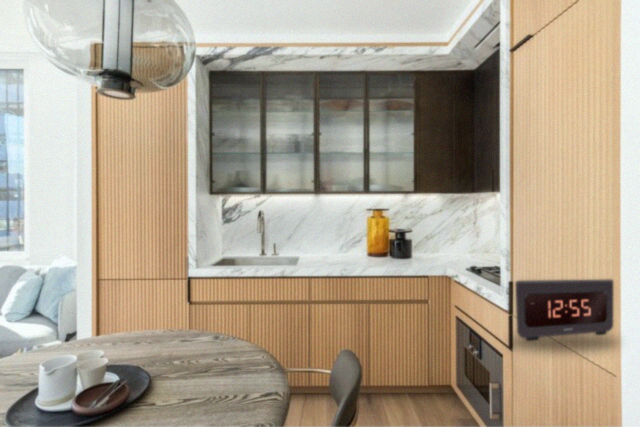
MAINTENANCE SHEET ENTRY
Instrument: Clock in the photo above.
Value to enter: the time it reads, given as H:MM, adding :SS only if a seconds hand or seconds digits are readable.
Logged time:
12:55
